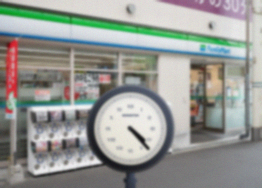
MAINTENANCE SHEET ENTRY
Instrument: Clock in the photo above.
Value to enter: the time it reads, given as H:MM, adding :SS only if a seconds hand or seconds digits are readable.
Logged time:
4:23
